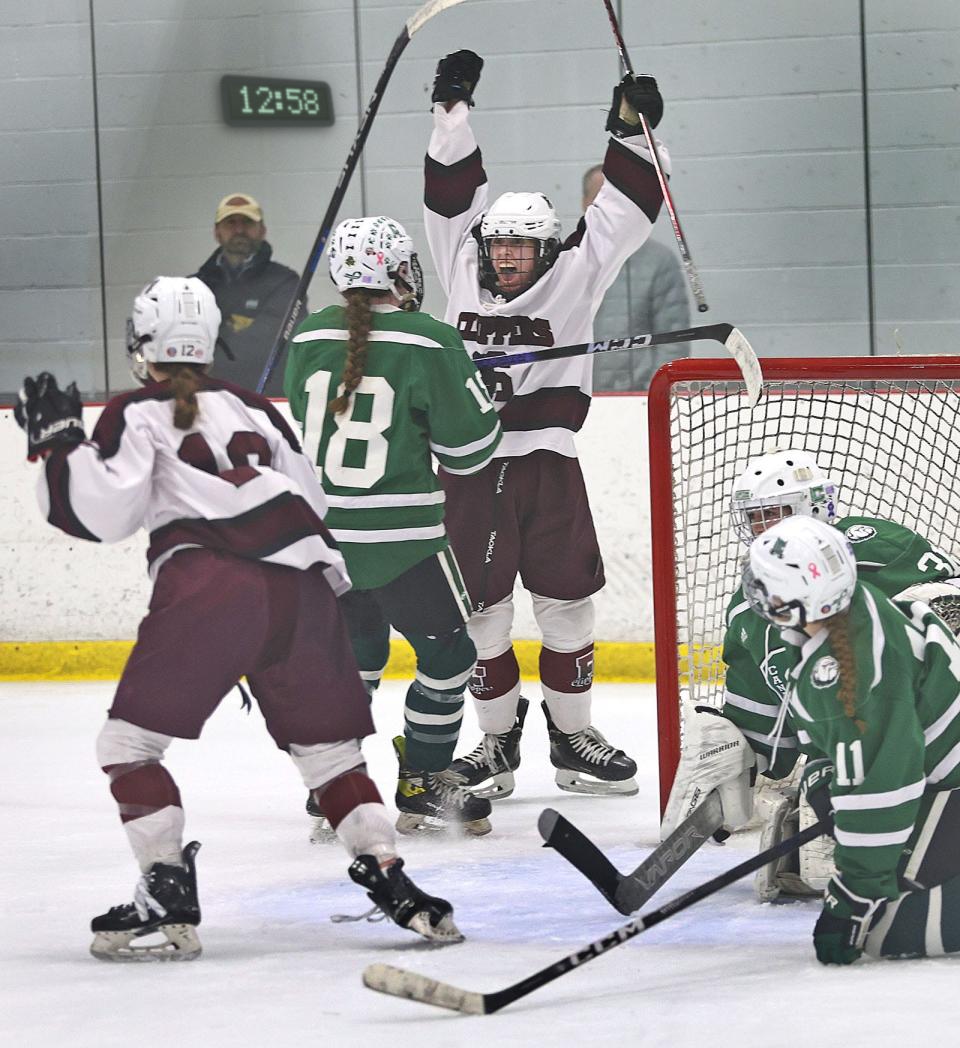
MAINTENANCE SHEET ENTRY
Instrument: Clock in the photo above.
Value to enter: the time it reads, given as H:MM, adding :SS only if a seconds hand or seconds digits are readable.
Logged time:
12:58
